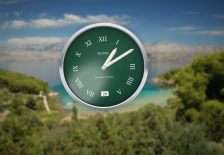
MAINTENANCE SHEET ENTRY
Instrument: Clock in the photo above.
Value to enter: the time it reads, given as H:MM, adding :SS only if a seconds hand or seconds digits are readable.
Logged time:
1:10
